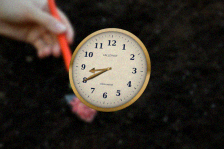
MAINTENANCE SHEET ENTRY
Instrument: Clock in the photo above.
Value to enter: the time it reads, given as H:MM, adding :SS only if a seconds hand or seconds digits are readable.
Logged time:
8:40
